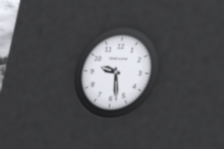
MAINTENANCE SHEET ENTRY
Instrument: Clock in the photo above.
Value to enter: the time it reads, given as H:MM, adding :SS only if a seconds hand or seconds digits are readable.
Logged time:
9:28
